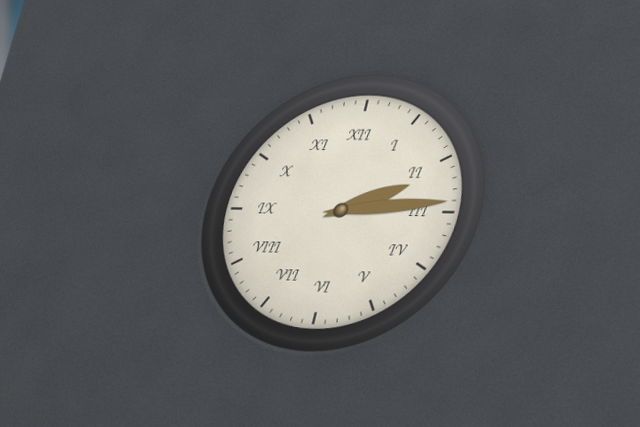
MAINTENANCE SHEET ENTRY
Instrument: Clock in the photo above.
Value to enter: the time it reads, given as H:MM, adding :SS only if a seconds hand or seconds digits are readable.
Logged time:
2:14
